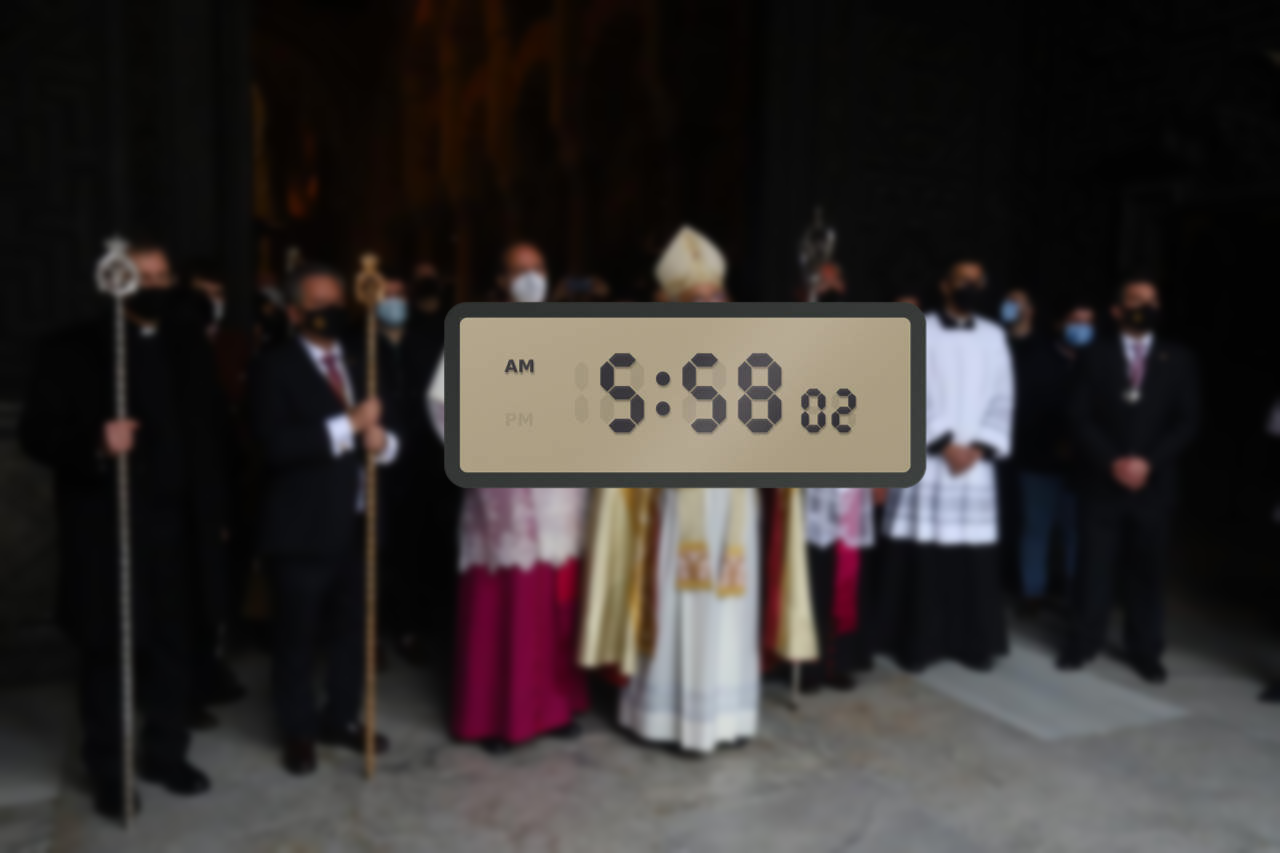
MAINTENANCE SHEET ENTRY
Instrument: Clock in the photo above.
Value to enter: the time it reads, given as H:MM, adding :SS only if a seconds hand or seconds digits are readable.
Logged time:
5:58:02
